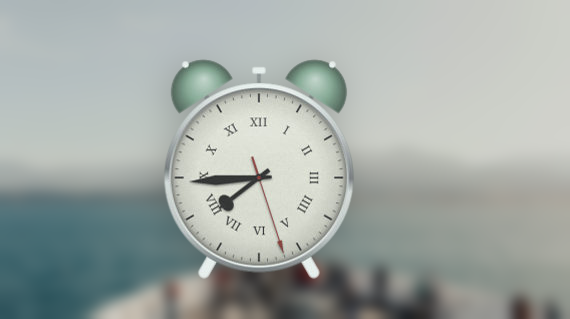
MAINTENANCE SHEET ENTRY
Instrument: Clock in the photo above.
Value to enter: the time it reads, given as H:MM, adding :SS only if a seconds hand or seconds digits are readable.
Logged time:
7:44:27
